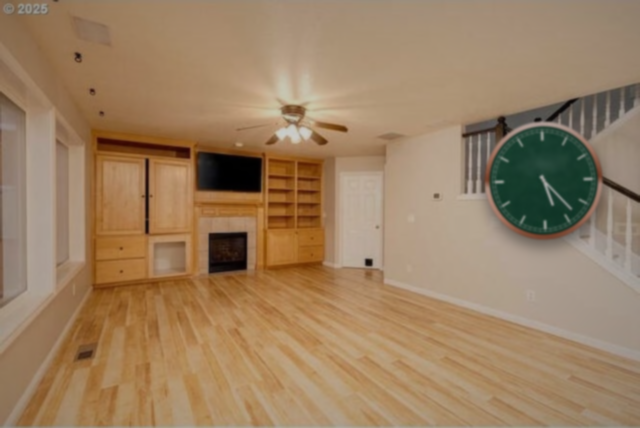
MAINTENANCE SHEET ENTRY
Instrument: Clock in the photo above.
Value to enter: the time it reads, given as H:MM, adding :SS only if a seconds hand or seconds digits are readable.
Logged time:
5:23
